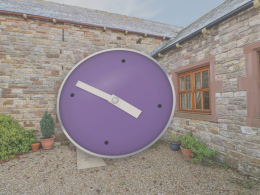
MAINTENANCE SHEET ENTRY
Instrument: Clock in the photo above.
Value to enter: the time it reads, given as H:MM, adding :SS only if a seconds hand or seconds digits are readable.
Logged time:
3:48
